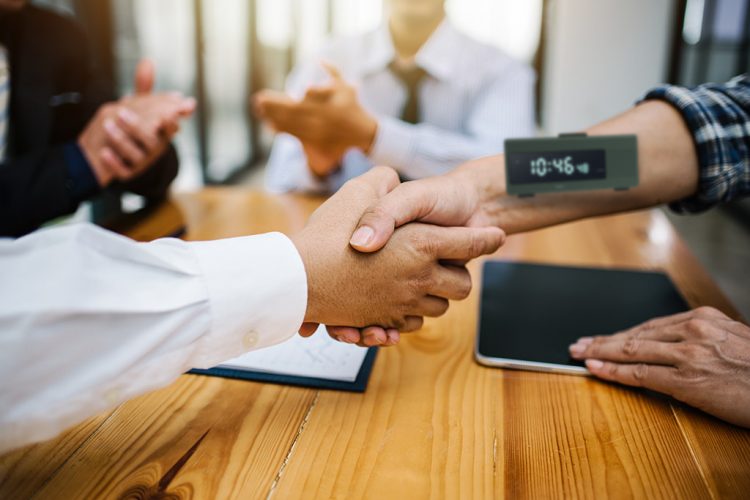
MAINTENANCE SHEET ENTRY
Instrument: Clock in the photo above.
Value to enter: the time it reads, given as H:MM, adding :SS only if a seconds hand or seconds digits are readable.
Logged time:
10:46
